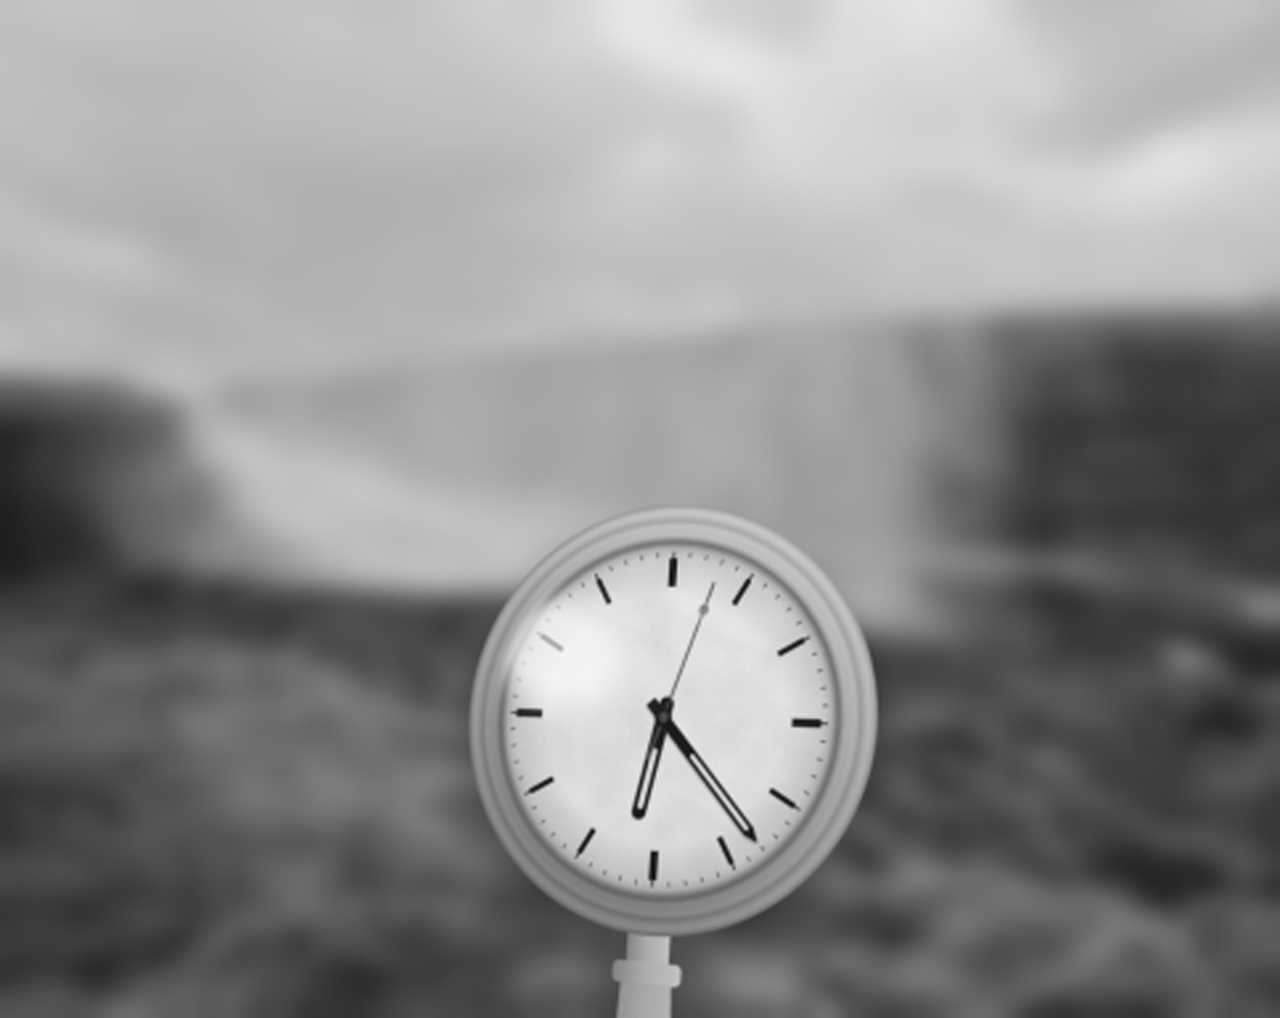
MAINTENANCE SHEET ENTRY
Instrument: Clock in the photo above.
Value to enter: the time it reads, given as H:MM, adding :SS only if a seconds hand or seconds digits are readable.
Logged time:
6:23:03
